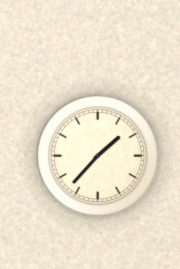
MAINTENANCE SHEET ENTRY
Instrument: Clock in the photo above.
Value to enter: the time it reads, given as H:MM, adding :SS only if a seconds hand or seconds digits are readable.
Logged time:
1:37
